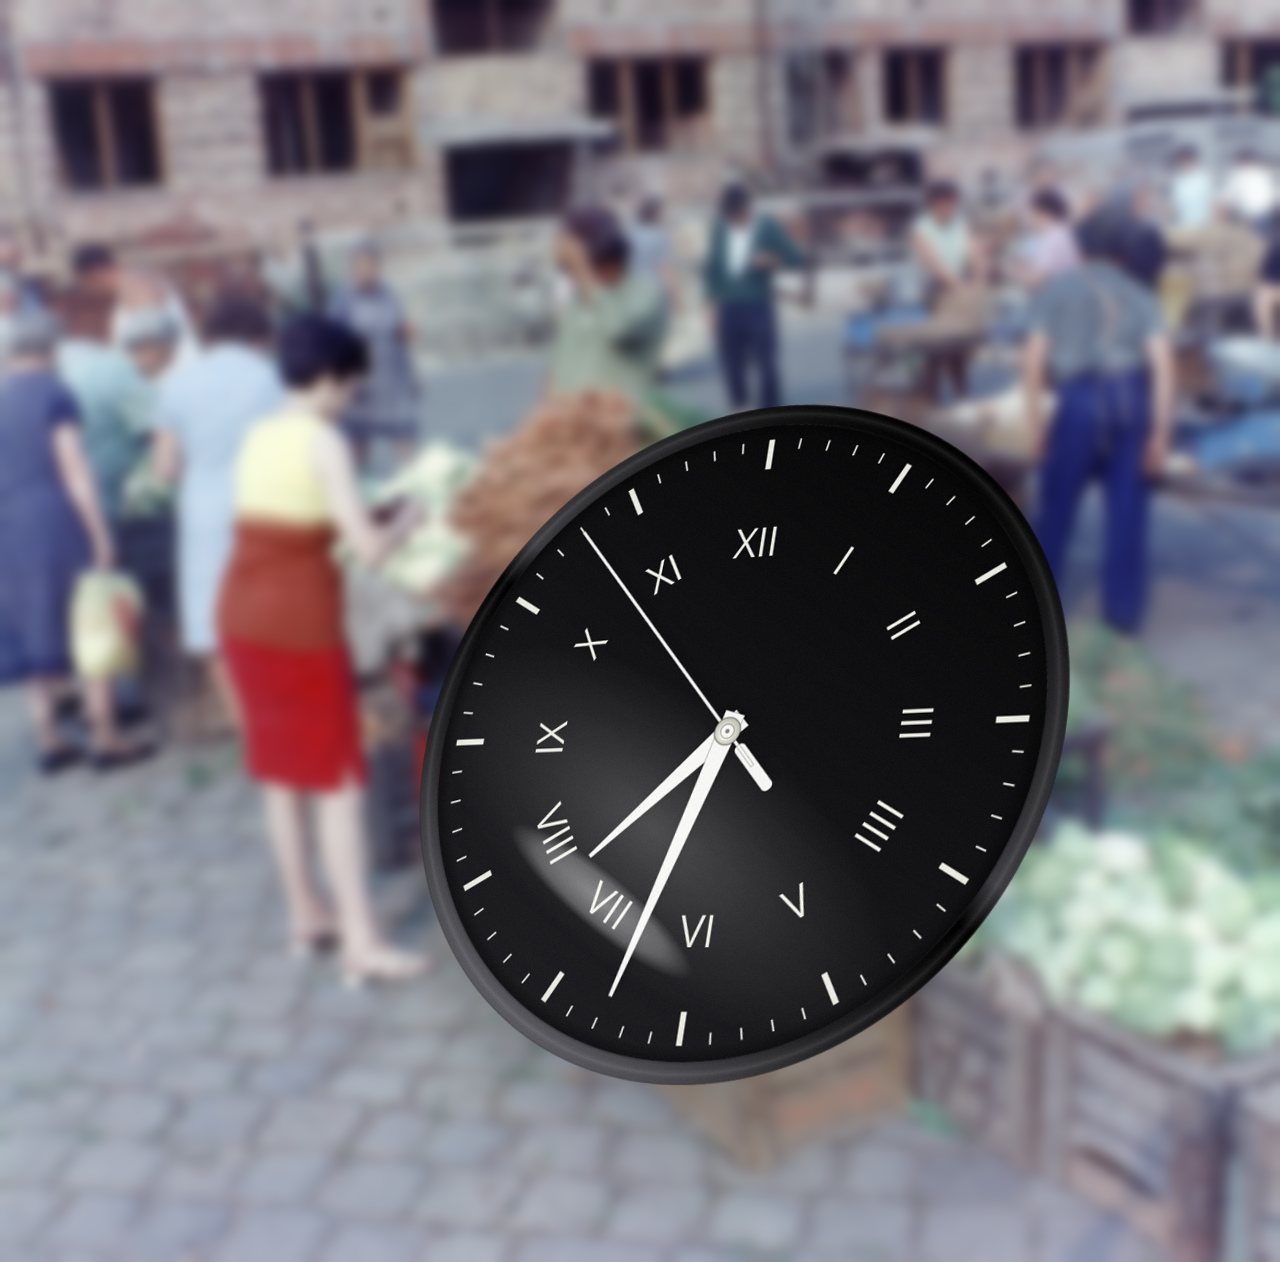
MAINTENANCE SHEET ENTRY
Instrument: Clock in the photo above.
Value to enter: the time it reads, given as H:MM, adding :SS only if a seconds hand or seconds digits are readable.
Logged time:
7:32:53
